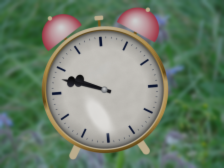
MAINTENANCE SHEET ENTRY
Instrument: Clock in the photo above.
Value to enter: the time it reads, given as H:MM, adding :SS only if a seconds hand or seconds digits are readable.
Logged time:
9:48
